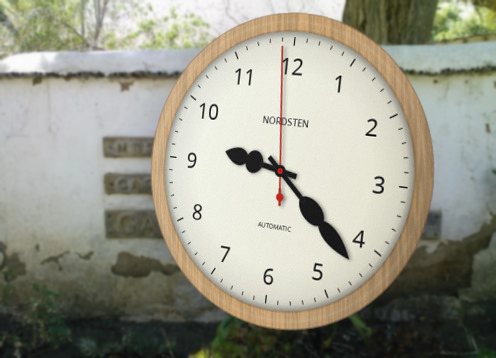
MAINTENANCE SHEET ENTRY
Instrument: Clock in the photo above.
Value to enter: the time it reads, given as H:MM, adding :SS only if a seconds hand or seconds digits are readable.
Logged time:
9:21:59
